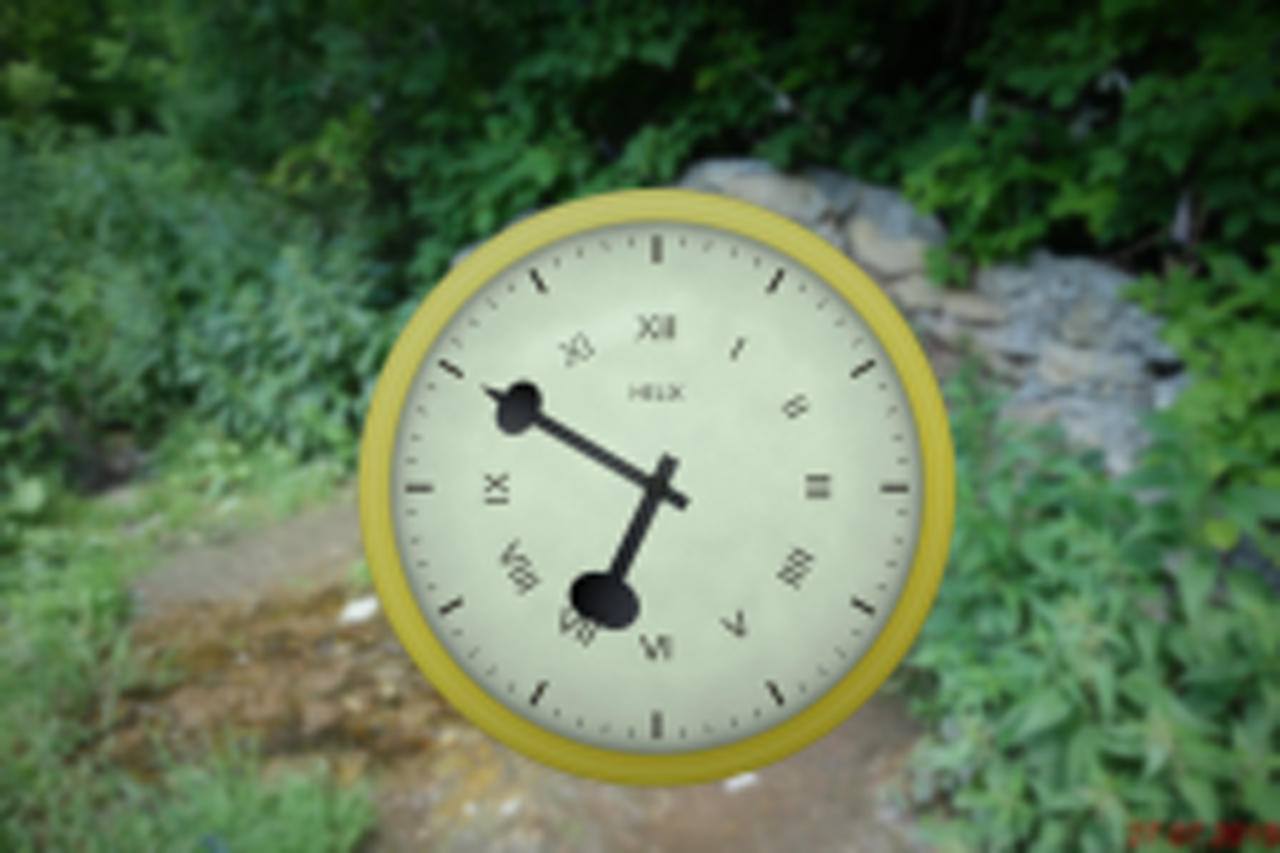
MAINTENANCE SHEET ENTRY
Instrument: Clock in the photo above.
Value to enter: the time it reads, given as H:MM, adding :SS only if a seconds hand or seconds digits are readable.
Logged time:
6:50
